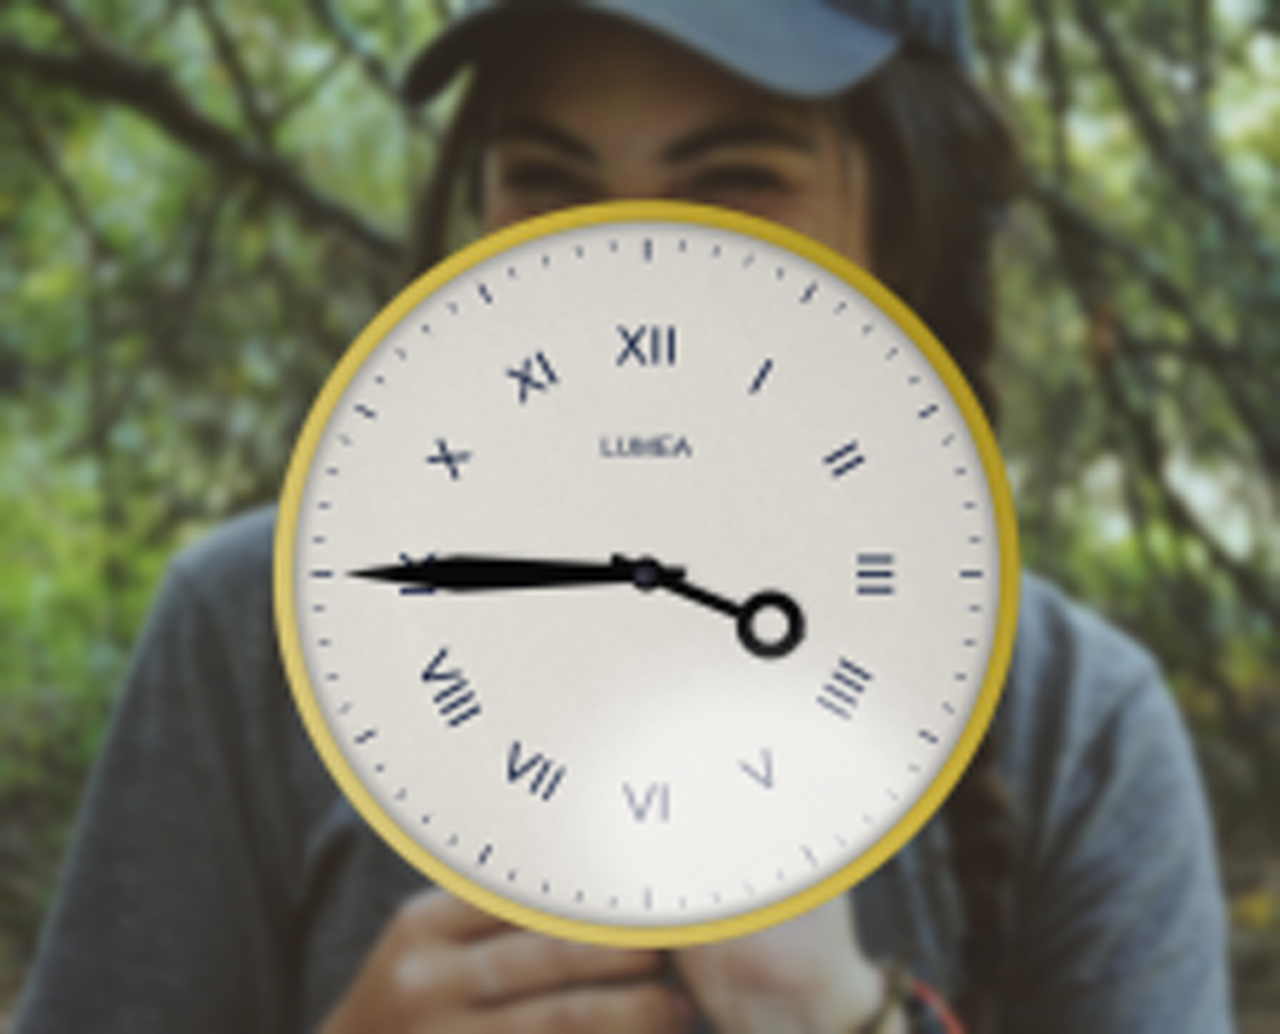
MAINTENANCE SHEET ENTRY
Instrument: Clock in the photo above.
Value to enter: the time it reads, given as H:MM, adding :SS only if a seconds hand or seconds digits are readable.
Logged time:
3:45
